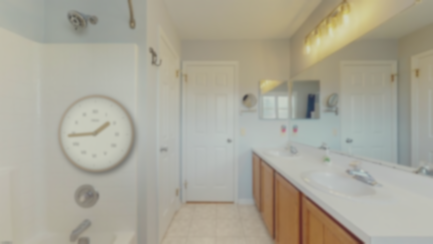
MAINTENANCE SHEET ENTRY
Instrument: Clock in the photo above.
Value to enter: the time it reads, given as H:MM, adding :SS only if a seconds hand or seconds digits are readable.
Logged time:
1:44
